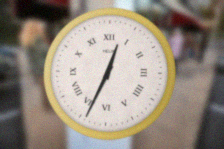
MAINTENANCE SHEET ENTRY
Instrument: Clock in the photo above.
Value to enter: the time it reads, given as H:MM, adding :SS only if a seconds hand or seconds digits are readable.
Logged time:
12:34
